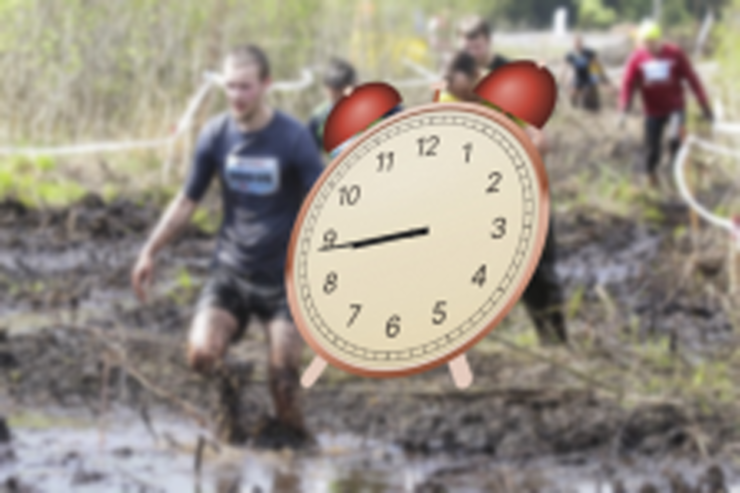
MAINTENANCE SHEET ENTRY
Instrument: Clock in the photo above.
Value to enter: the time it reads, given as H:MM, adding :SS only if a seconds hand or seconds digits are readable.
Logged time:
8:44
